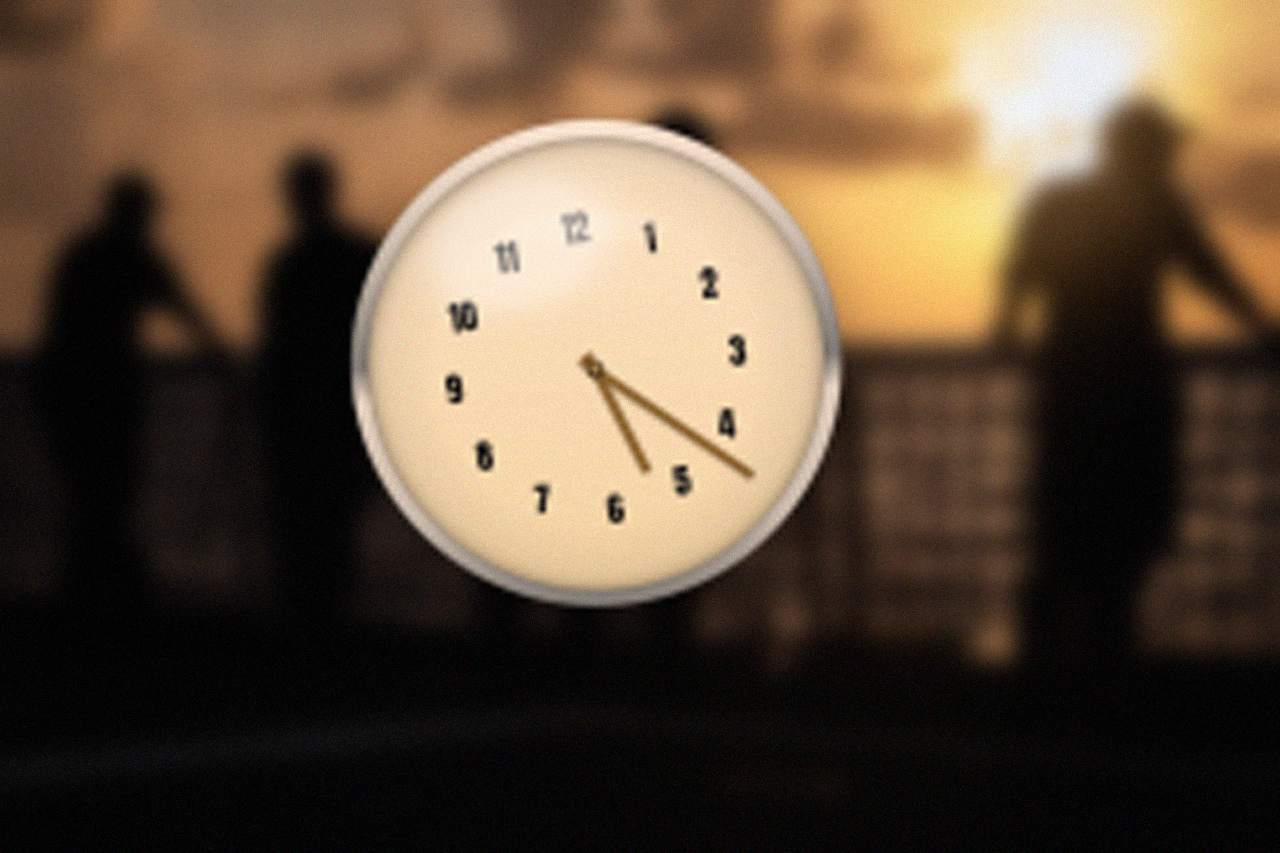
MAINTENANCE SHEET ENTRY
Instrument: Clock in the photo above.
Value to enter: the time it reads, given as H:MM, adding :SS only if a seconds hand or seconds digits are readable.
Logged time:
5:22
